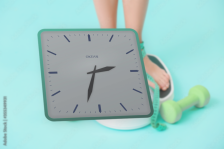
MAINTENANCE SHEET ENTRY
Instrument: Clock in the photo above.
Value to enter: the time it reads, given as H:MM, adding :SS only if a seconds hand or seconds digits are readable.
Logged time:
2:33
